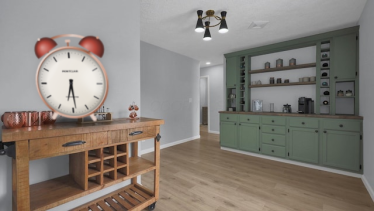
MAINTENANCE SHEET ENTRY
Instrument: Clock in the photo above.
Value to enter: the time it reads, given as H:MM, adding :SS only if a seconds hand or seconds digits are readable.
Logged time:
6:29
